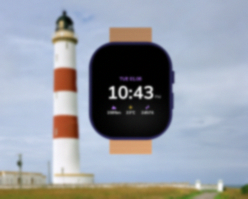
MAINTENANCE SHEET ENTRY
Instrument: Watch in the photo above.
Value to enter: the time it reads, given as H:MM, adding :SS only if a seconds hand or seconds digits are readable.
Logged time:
10:43
